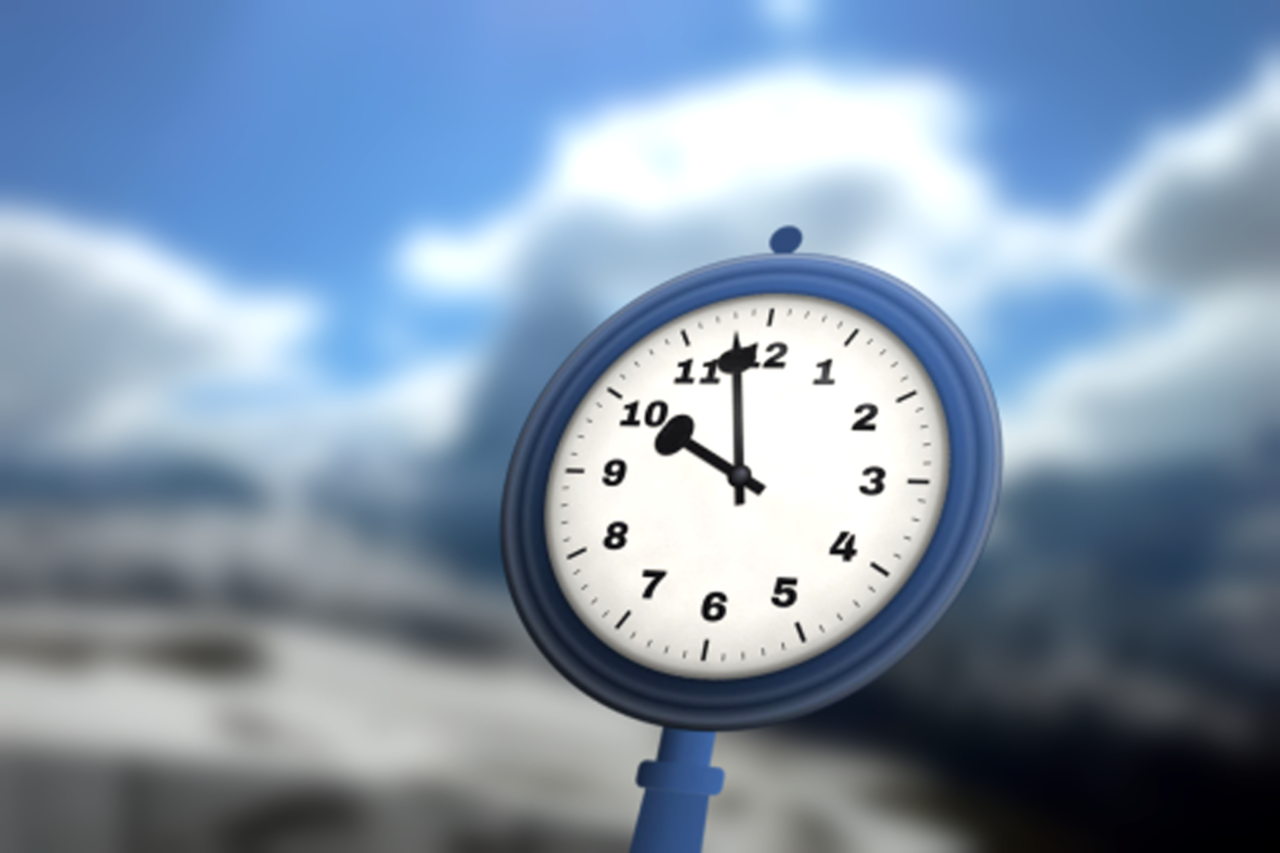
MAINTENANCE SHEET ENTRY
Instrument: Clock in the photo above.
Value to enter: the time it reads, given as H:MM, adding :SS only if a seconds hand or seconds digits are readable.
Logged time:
9:58
